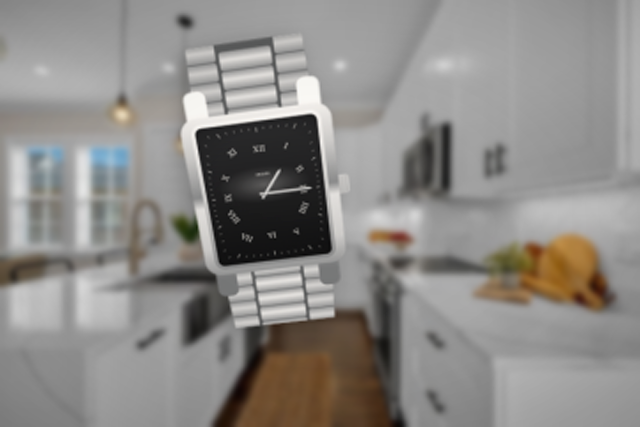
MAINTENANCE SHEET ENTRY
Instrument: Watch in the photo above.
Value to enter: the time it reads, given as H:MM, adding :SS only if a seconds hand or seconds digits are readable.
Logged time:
1:15
